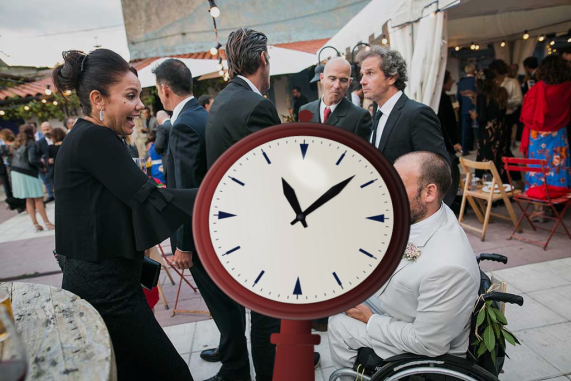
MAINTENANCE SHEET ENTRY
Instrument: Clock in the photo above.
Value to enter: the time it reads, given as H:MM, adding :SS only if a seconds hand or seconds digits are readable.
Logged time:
11:08
